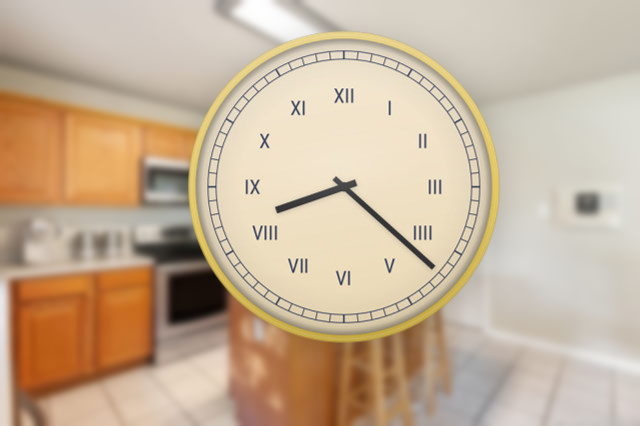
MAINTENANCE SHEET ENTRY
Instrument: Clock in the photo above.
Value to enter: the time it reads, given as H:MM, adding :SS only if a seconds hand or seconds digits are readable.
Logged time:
8:22
